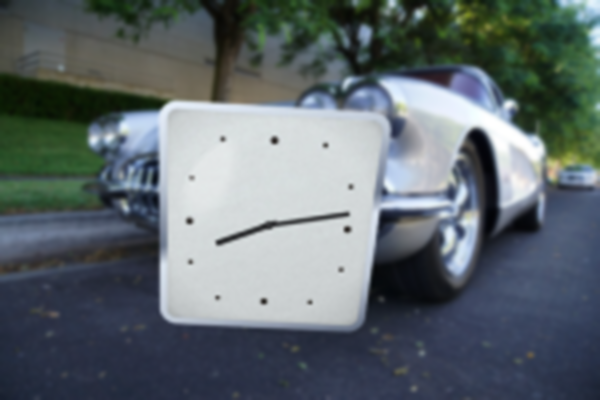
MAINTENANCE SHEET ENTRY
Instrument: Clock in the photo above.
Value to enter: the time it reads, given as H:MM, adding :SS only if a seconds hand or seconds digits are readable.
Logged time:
8:13
